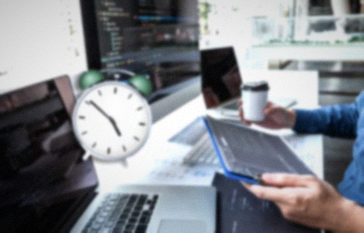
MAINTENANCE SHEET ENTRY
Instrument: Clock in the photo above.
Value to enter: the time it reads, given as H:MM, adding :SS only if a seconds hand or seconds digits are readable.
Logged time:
4:51
